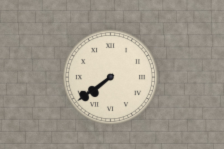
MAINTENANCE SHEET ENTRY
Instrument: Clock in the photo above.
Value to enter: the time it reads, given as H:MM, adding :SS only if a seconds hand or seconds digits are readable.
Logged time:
7:39
